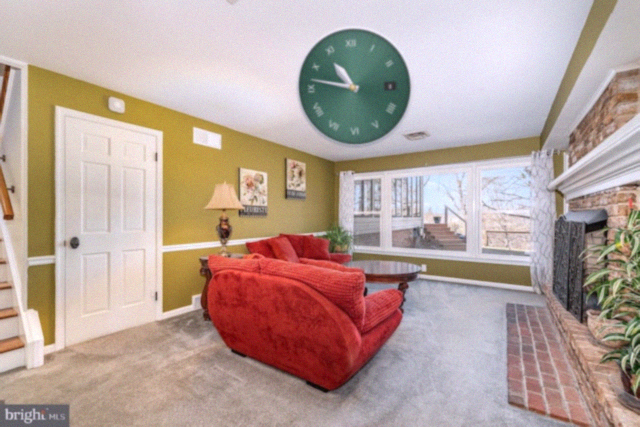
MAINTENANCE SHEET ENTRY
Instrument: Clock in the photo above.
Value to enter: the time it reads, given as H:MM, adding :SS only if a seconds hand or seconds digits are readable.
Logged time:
10:47
